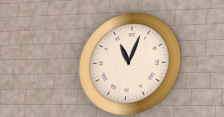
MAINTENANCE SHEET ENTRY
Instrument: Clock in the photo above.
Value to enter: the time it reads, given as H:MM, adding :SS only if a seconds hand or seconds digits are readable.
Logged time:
11:03
